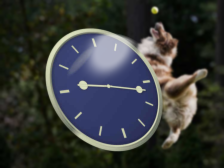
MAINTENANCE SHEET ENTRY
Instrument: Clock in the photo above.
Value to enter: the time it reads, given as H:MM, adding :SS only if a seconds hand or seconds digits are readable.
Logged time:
9:17
